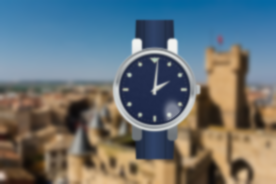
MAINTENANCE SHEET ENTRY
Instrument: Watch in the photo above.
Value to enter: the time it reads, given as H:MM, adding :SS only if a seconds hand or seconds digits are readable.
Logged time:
2:01
